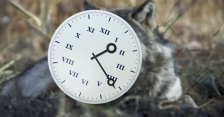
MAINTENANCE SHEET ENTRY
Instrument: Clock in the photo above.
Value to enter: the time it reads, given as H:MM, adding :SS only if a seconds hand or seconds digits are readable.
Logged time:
1:21
